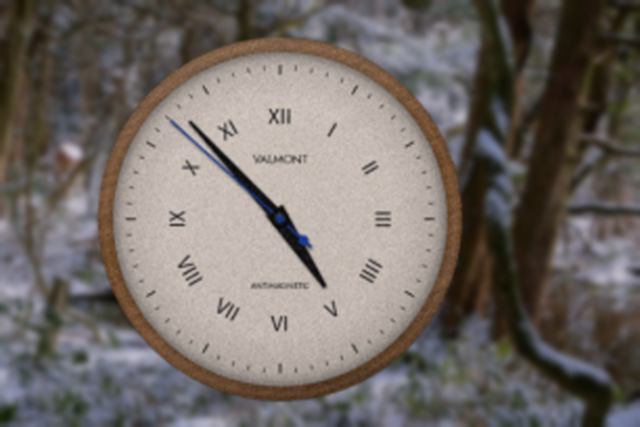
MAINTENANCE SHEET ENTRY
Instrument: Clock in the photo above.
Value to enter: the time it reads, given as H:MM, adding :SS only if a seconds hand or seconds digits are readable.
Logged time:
4:52:52
